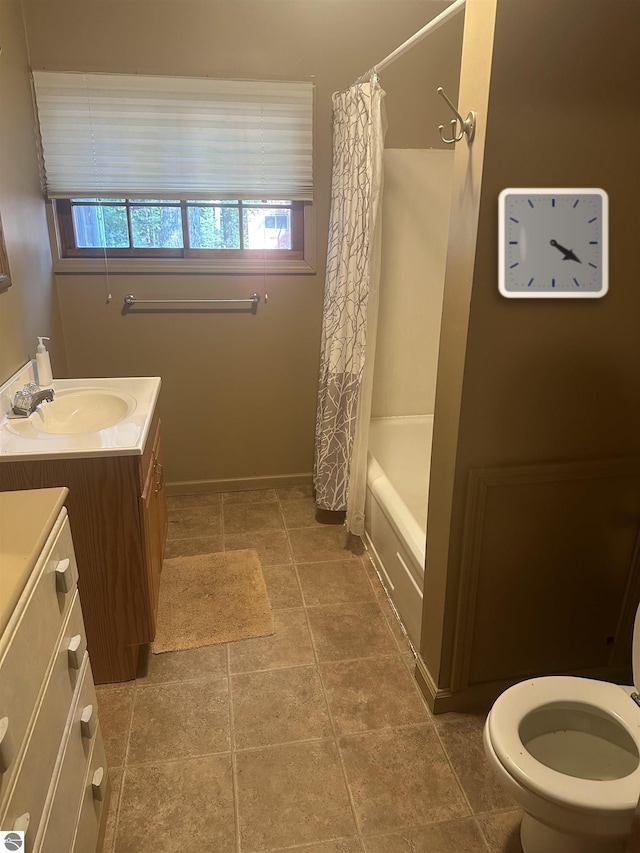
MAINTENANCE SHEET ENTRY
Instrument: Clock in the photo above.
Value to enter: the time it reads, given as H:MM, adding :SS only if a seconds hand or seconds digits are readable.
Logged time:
4:21
